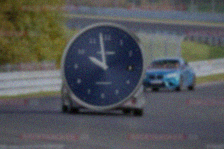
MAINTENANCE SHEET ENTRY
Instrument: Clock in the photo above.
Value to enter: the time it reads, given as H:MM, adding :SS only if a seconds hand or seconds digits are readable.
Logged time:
9:58
